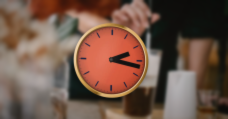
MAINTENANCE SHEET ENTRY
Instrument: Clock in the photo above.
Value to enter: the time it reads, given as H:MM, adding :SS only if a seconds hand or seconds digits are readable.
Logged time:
2:17
